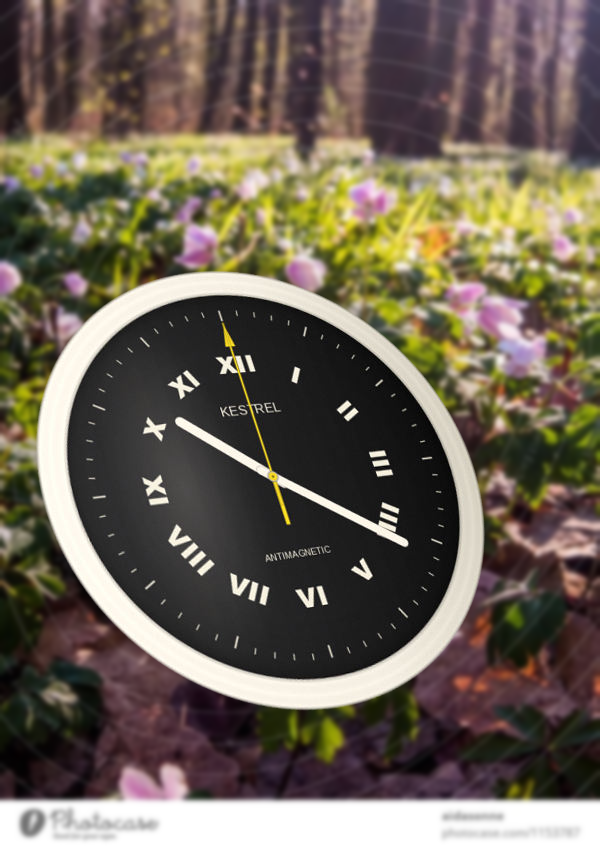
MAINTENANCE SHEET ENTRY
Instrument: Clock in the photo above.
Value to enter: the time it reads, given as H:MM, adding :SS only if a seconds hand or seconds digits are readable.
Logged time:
10:21:00
